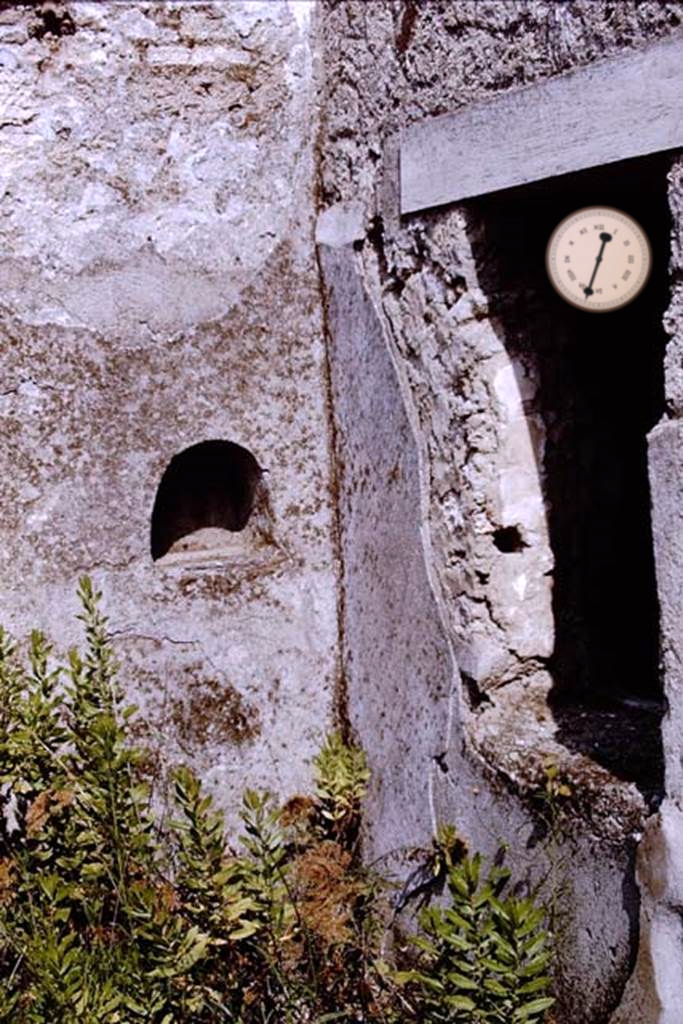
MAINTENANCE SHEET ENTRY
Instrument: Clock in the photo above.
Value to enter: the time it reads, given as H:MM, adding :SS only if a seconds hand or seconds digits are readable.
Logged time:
12:33
